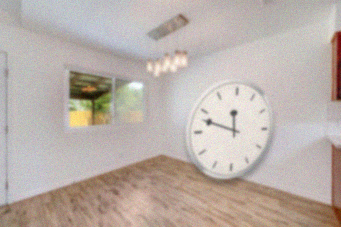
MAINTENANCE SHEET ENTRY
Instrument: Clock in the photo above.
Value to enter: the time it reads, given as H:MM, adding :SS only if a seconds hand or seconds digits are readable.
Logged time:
11:48
